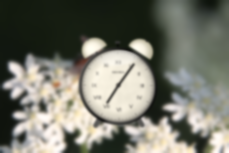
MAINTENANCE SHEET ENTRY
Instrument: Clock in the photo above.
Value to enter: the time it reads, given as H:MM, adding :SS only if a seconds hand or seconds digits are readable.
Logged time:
7:06
